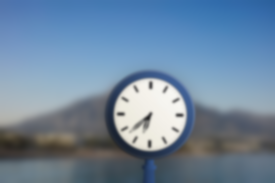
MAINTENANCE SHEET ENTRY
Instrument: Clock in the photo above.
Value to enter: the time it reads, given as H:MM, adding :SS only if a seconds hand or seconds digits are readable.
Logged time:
6:38
